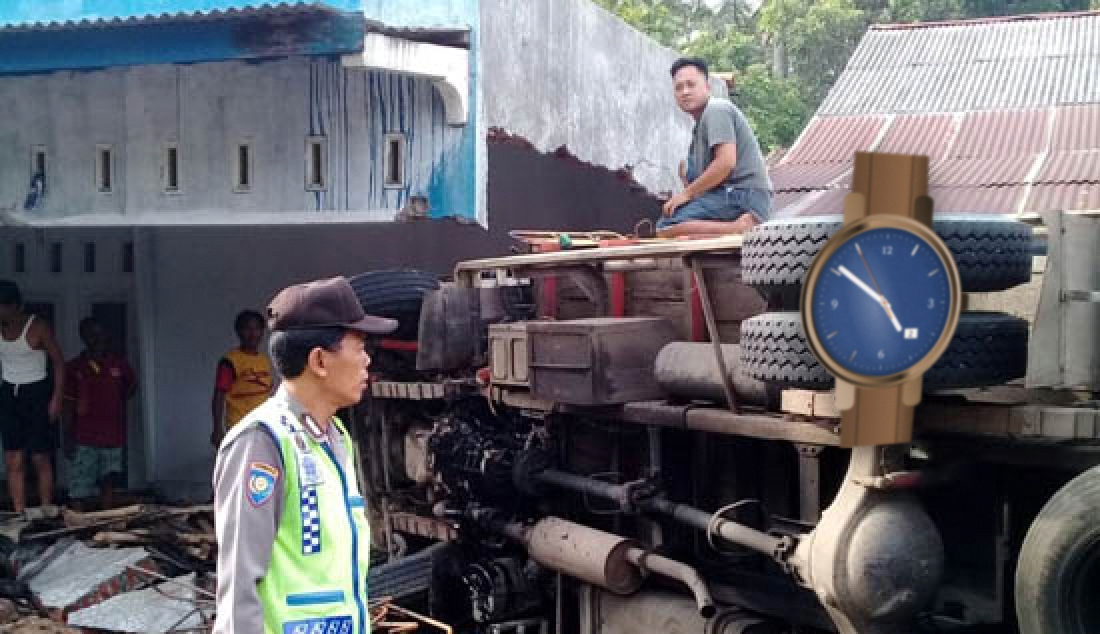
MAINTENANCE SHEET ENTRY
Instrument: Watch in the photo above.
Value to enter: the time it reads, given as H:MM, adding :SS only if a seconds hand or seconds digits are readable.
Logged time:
4:50:55
